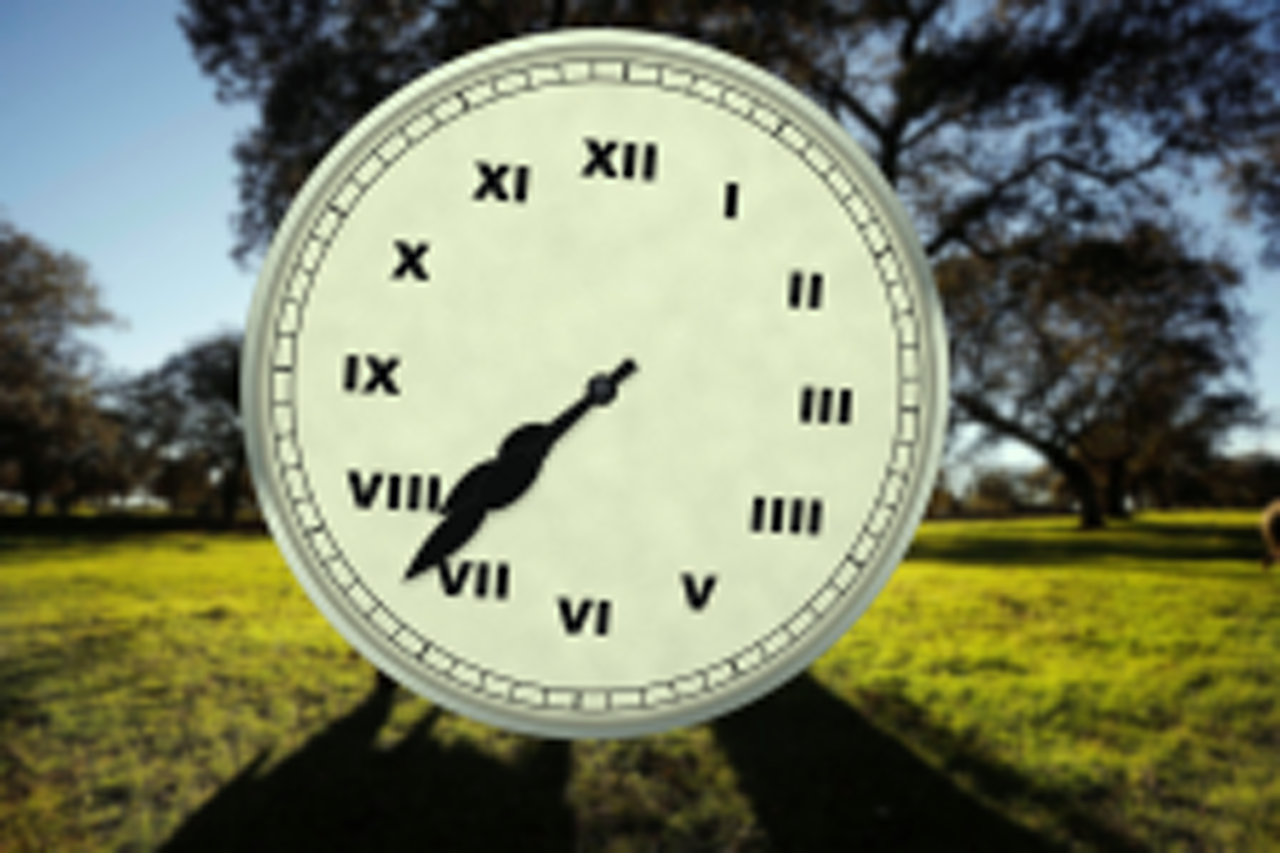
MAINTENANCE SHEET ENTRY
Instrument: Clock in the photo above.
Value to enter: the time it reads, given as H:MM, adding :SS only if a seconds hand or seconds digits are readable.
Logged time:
7:37
